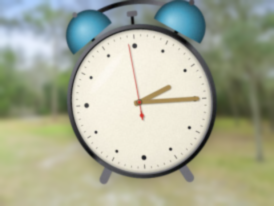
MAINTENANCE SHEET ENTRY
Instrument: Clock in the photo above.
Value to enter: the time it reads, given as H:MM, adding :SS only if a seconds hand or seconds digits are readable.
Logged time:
2:14:59
